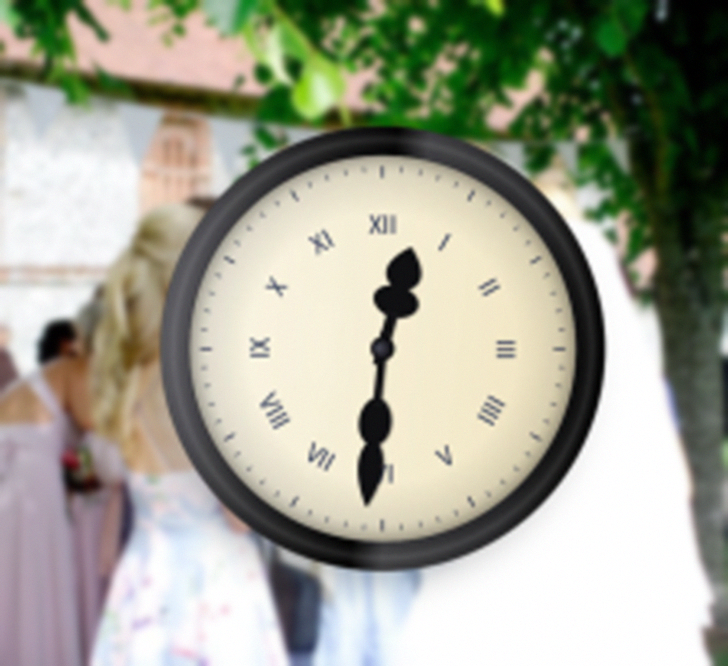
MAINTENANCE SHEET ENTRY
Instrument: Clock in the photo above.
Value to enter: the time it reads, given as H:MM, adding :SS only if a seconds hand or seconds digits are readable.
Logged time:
12:31
